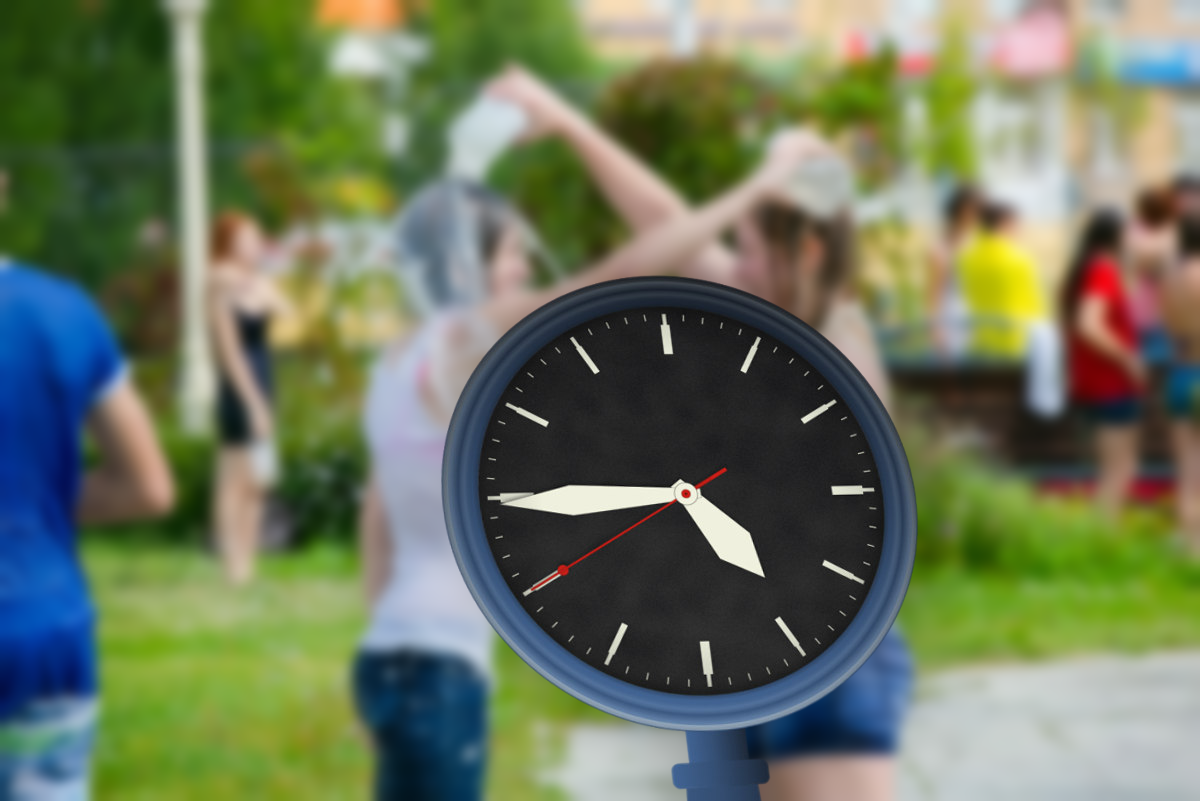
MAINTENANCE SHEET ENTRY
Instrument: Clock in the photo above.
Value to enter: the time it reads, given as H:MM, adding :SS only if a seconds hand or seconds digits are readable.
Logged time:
4:44:40
